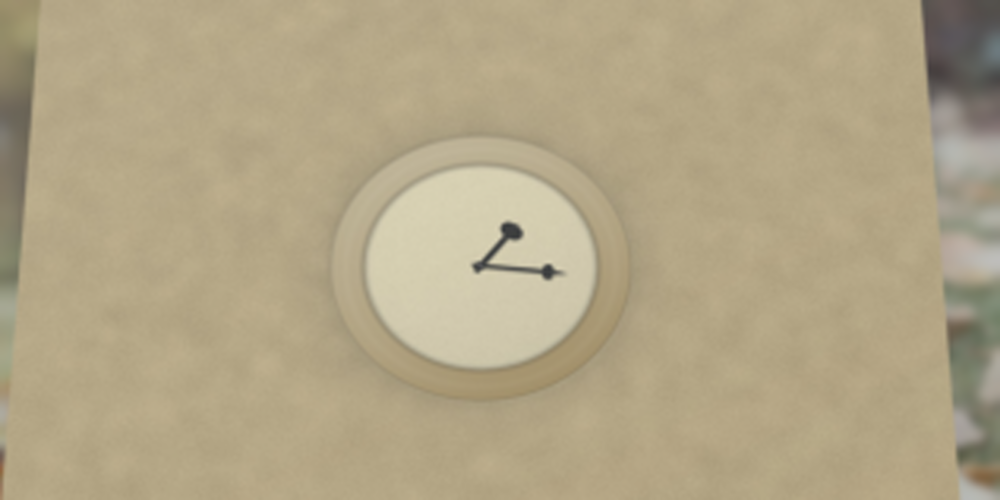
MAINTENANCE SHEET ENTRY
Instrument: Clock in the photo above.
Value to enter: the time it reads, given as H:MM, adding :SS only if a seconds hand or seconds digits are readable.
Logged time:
1:16
